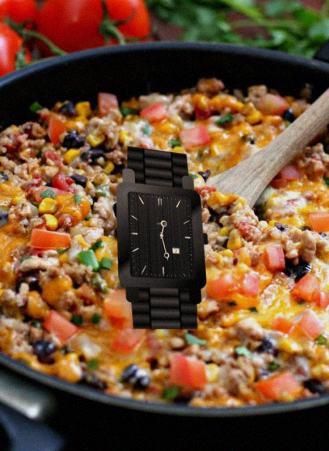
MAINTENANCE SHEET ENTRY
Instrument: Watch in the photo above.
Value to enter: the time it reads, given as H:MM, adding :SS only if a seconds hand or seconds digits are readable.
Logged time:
12:28
